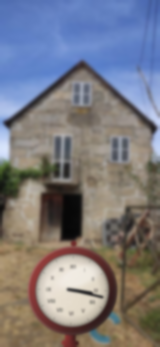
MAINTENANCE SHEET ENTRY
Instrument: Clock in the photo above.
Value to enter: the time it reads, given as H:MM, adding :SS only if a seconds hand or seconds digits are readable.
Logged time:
3:17
